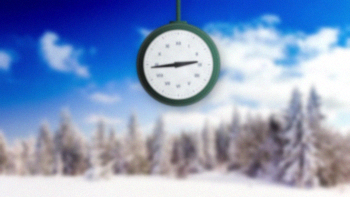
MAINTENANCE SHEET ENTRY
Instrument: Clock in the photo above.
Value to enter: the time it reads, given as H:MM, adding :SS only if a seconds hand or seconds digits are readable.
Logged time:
2:44
